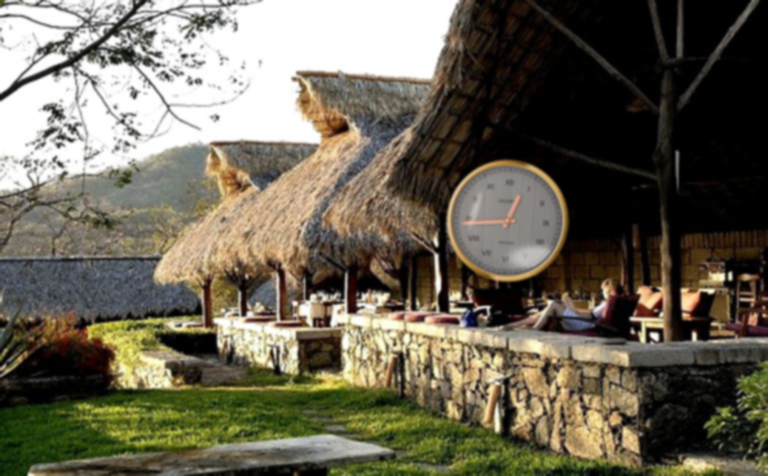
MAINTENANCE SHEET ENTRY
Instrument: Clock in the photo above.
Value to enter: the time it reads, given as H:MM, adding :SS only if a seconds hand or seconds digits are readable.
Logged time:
12:44
